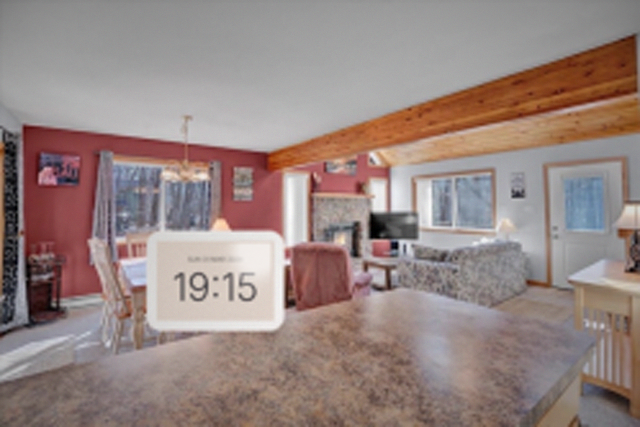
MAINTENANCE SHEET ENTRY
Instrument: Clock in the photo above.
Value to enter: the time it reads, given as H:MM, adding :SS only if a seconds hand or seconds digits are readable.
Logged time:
19:15
